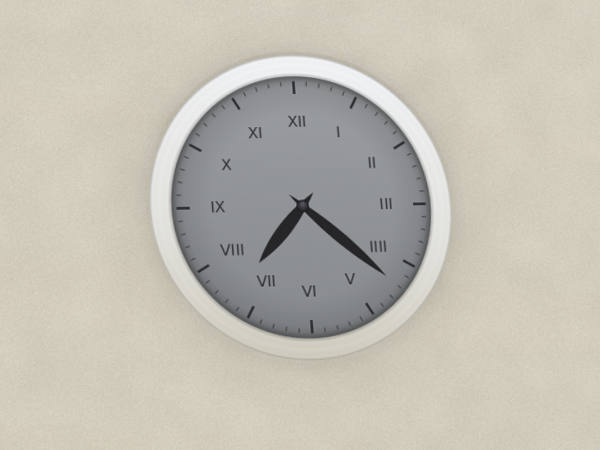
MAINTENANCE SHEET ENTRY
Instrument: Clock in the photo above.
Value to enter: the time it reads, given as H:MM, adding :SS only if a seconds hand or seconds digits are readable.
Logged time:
7:22
